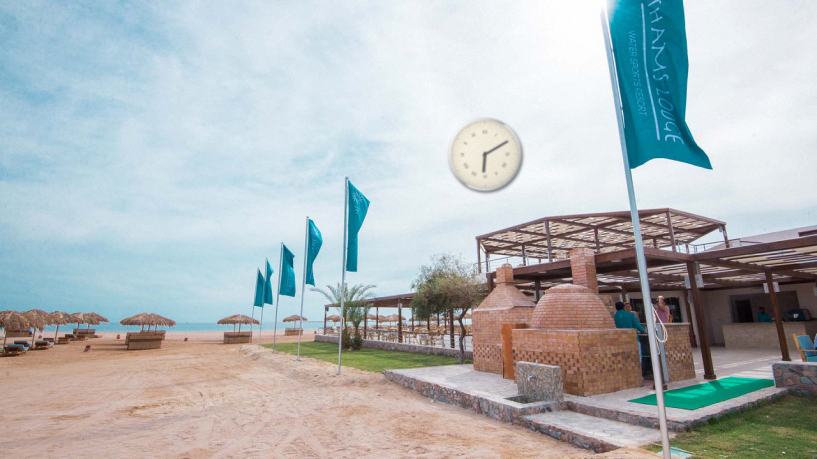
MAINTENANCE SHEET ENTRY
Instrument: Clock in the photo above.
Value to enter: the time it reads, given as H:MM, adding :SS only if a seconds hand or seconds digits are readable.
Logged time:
6:10
